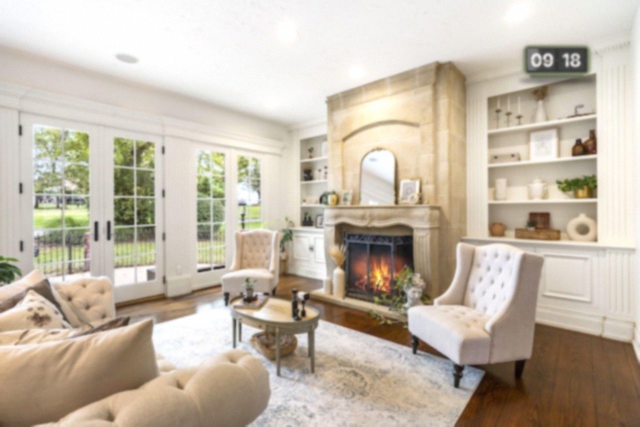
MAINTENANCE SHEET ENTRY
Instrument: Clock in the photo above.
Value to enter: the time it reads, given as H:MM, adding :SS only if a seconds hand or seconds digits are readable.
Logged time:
9:18
